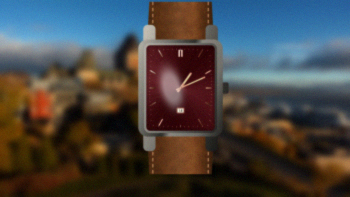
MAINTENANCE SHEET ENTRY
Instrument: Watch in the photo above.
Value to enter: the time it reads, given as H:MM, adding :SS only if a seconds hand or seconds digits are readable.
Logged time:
1:11
